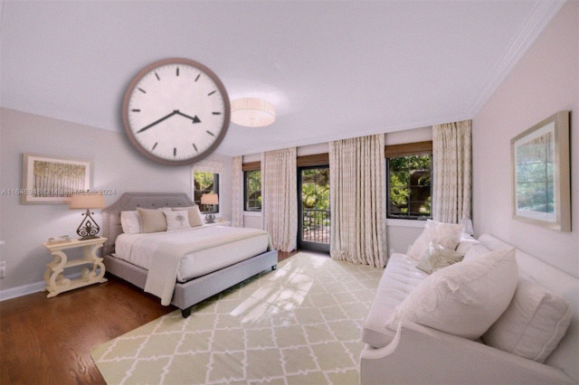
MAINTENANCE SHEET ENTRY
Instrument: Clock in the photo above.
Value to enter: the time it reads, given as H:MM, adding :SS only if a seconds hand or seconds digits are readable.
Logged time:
3:40
